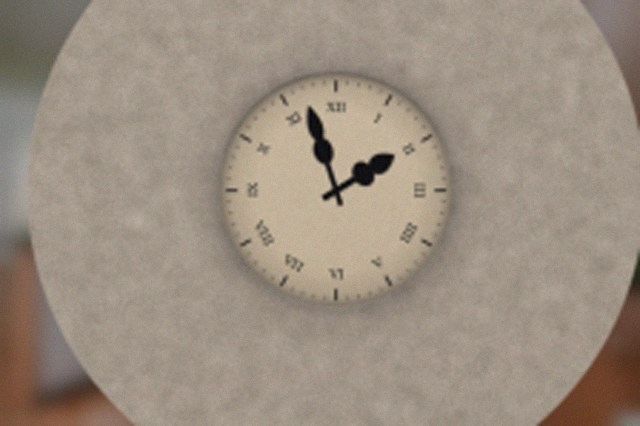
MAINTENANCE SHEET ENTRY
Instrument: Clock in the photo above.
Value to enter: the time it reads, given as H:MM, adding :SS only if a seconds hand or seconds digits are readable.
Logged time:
1:57
